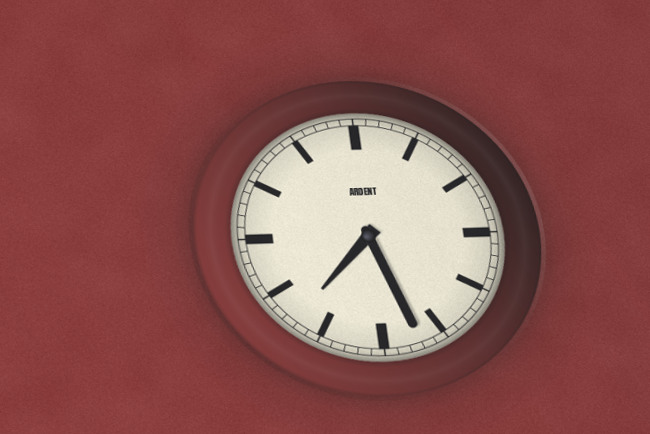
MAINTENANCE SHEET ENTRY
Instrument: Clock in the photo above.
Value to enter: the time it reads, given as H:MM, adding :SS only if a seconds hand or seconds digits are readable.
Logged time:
7:27
